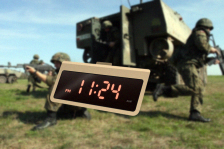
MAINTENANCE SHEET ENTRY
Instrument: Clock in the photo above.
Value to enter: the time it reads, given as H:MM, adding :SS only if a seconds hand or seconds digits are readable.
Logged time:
11:24
